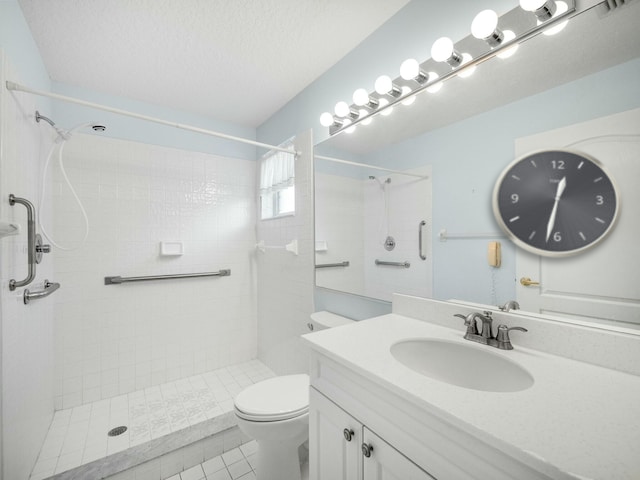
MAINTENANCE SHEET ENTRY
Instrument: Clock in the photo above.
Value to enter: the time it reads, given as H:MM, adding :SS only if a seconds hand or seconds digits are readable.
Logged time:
12:32
